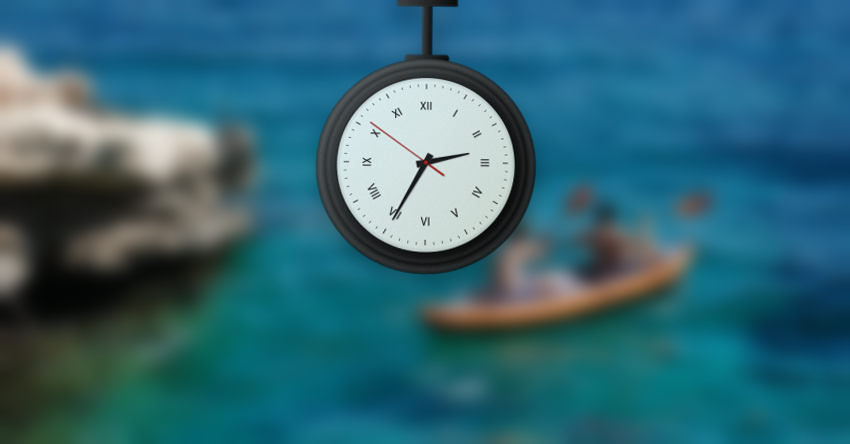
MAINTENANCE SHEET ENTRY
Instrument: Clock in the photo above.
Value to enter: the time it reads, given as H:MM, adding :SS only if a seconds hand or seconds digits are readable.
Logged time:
2:34:51
